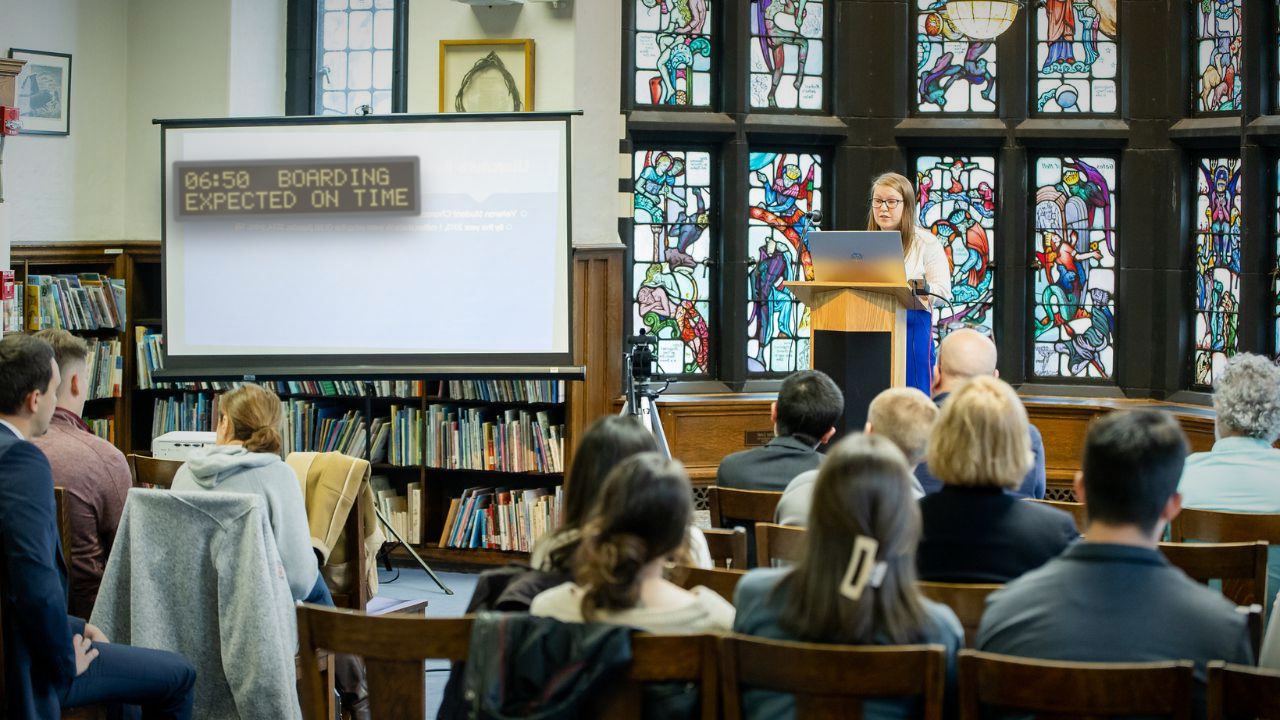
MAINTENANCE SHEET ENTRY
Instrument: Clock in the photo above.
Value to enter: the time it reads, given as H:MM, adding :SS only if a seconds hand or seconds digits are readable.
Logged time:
6:50
